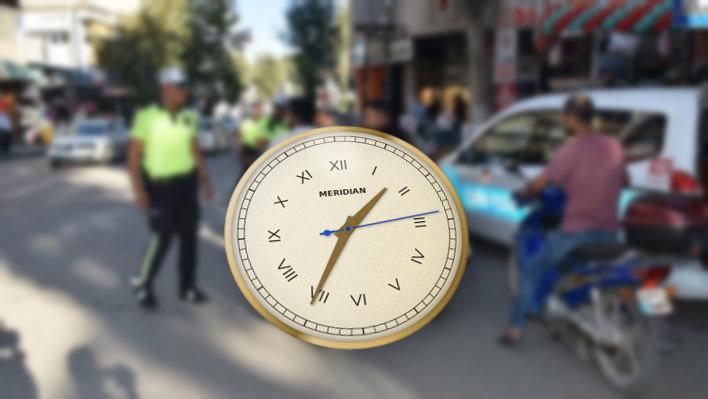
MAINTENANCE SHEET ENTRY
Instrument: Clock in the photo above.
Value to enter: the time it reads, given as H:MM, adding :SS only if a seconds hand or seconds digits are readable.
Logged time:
1:35:14
